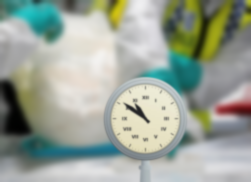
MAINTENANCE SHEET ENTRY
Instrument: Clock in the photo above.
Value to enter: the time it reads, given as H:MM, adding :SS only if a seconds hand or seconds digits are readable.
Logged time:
10:51
